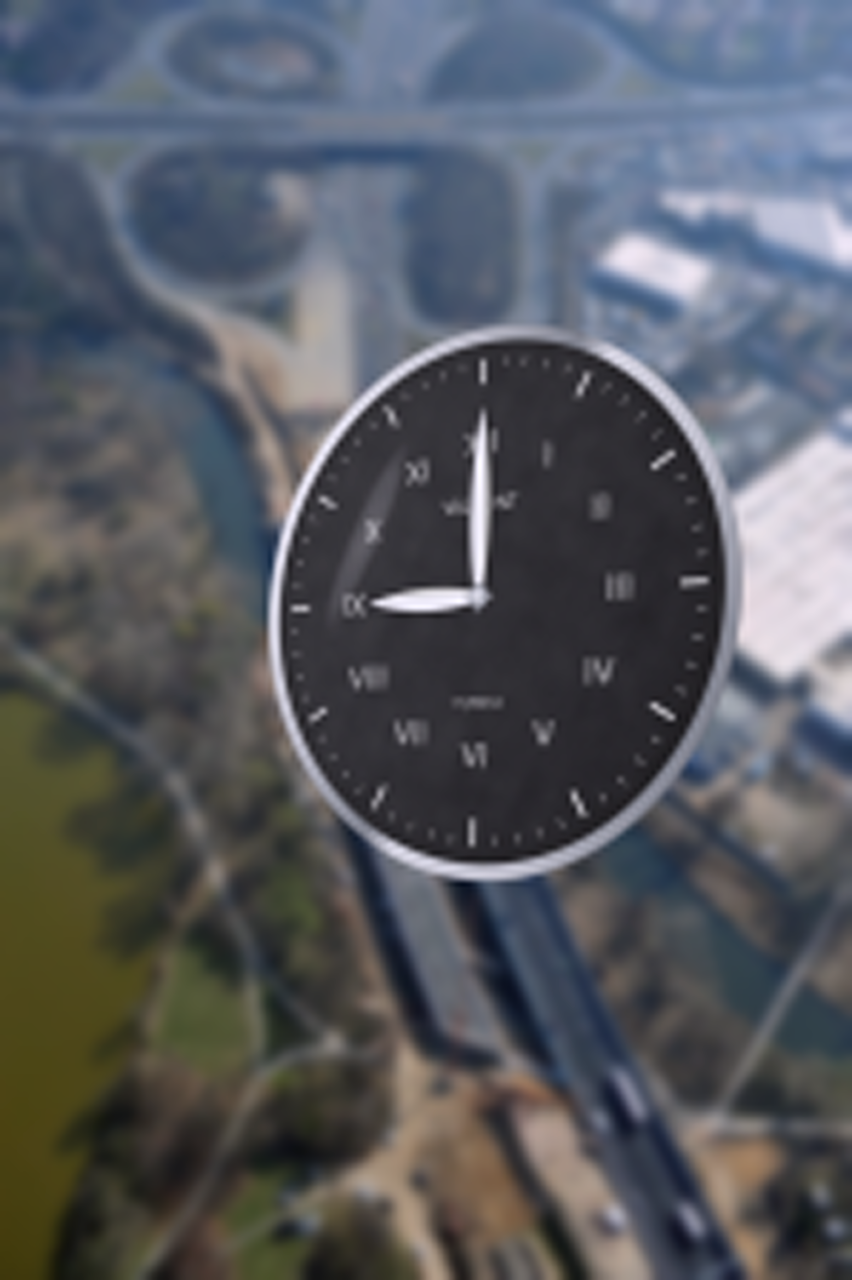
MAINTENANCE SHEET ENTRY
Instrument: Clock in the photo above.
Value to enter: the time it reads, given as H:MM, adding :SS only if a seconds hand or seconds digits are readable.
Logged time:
9:00
